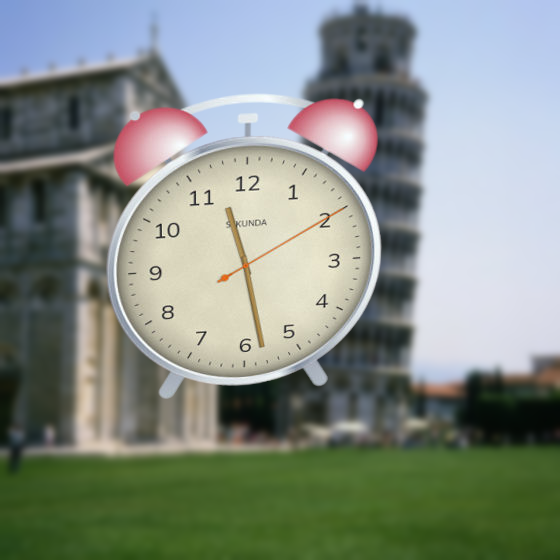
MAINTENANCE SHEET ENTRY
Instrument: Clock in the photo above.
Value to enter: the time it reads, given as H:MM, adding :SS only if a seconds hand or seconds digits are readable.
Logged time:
11:28:10
